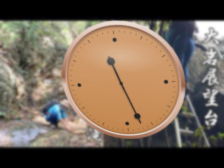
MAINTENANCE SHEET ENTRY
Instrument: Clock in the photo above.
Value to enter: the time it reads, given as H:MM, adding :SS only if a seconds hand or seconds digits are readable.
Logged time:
11:27
